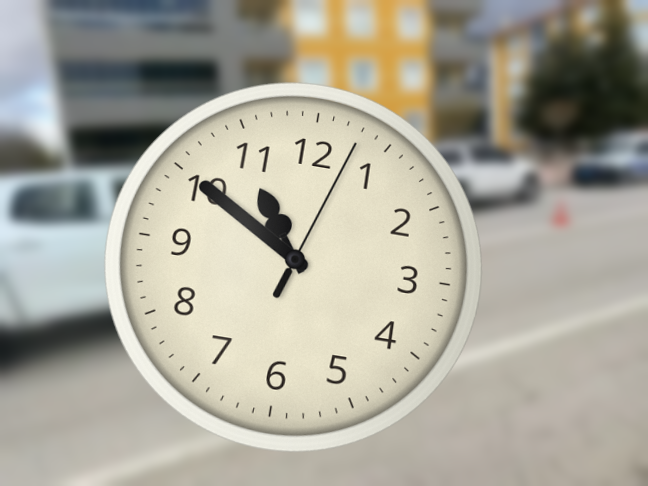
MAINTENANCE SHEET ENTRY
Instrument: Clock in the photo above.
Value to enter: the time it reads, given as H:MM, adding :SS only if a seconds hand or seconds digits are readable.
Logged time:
10:50:03
